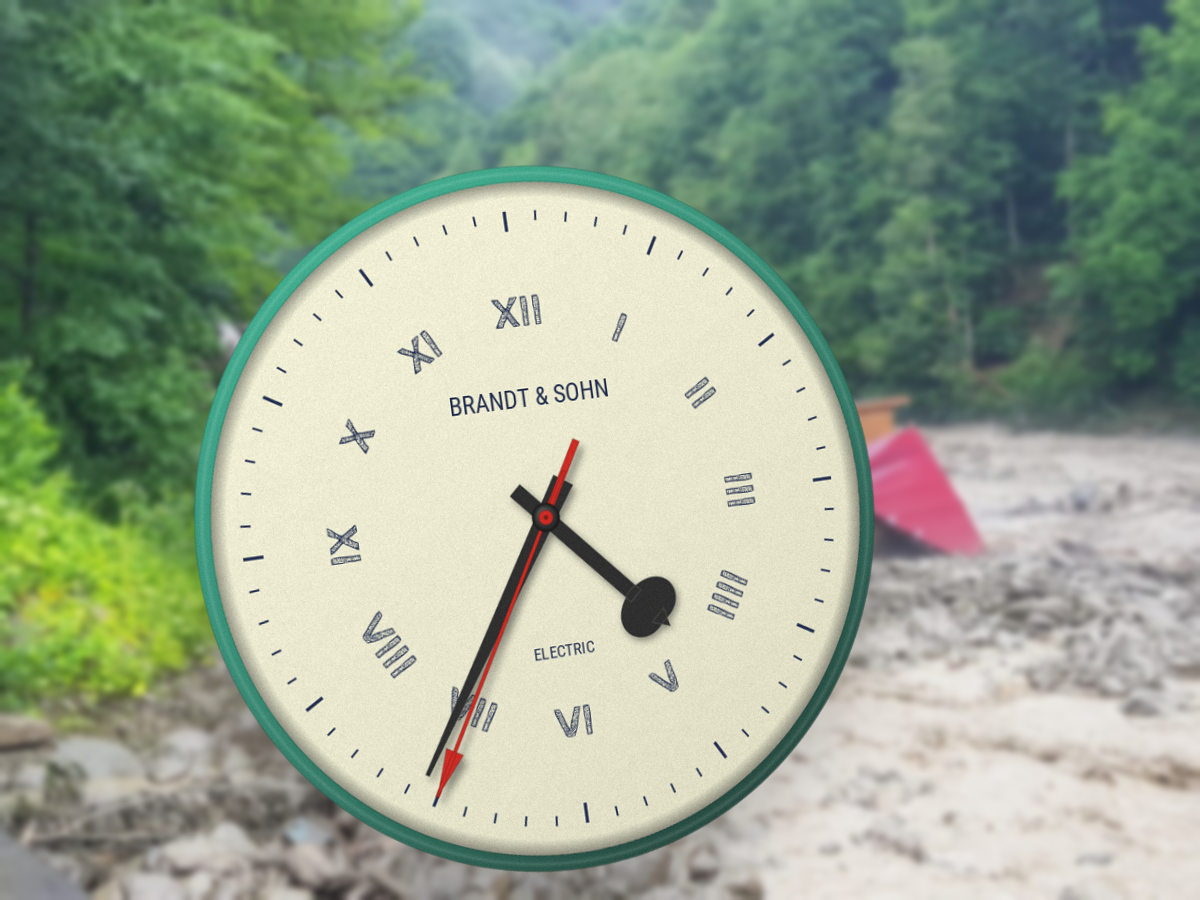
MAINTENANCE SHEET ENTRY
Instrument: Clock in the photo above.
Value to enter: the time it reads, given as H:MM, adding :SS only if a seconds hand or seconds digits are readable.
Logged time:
4:35:35
